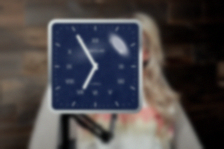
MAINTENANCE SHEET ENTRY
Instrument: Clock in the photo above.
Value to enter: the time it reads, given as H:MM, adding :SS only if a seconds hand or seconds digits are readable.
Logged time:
6:55
